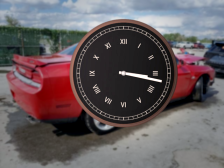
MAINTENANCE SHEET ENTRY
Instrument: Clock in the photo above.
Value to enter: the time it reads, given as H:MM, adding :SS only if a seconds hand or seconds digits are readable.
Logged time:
3:17
